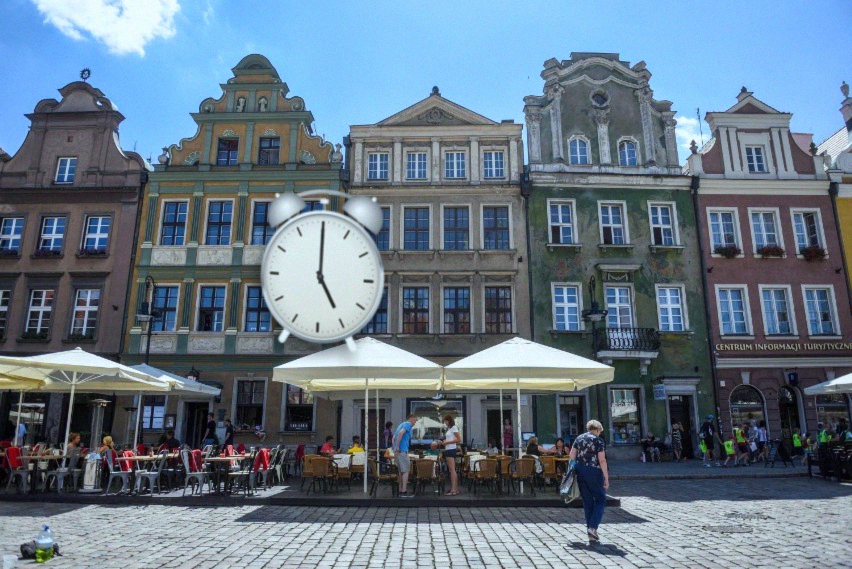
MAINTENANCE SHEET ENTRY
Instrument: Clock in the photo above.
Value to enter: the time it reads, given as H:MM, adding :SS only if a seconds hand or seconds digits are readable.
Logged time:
5:00
